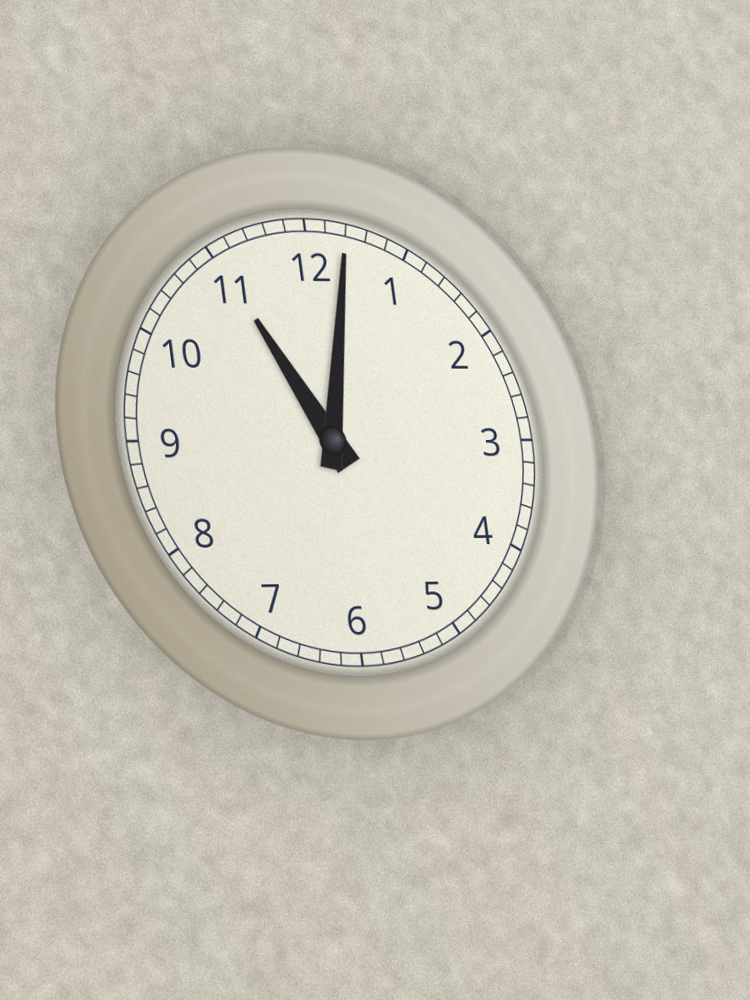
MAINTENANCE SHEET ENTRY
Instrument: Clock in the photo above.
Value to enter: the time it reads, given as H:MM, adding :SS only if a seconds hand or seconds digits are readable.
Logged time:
11:02
